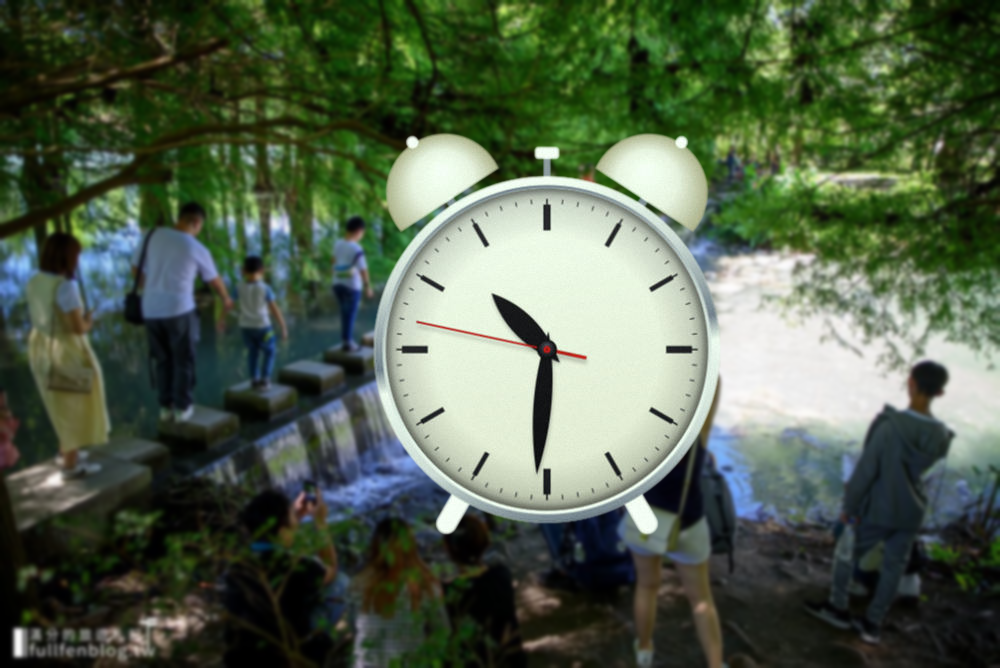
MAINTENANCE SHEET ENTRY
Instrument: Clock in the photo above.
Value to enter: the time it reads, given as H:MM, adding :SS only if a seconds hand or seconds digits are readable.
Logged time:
10:30:47
